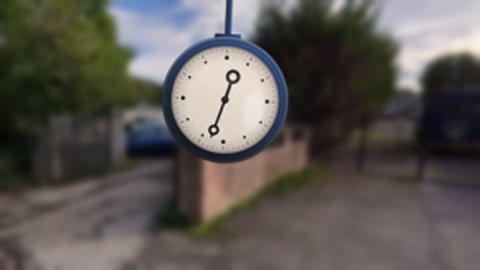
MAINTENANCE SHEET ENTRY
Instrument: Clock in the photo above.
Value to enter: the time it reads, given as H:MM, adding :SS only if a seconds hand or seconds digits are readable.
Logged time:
12:33
